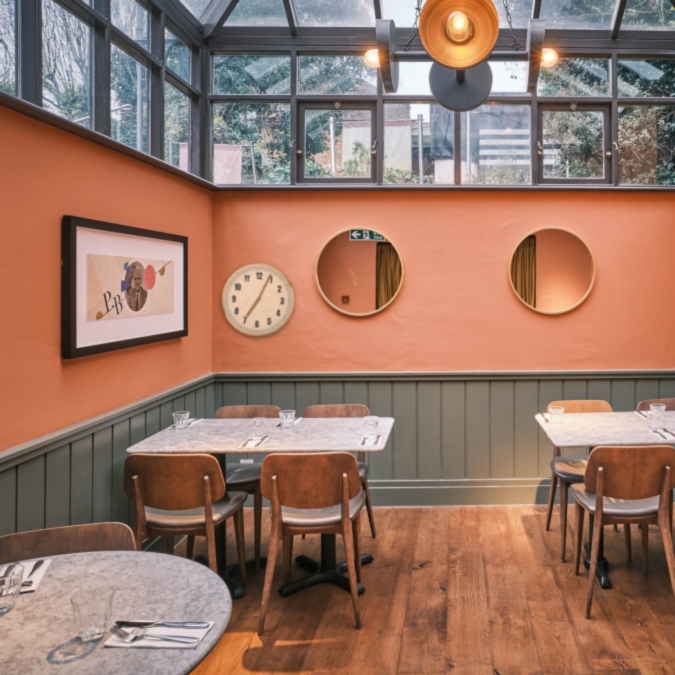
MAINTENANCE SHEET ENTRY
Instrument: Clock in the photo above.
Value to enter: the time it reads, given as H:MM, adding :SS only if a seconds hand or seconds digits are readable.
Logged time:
7:04
